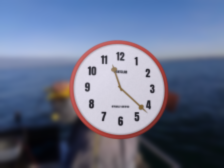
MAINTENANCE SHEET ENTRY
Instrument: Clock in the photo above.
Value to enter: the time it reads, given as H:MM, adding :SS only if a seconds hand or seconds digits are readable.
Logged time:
11:22
